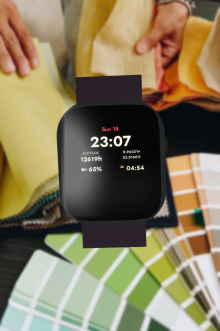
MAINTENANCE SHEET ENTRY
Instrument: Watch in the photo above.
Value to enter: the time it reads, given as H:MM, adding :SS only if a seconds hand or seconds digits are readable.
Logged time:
23:07
